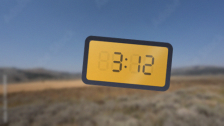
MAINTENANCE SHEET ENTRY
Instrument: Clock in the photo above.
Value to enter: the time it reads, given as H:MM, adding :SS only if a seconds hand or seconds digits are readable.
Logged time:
3:12
